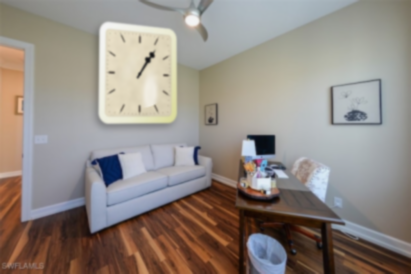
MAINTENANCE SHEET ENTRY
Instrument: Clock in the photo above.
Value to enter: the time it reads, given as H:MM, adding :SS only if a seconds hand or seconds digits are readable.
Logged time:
1:06
